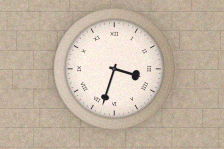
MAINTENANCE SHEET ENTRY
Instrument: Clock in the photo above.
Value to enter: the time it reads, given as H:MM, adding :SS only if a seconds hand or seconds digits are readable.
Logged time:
3:33
